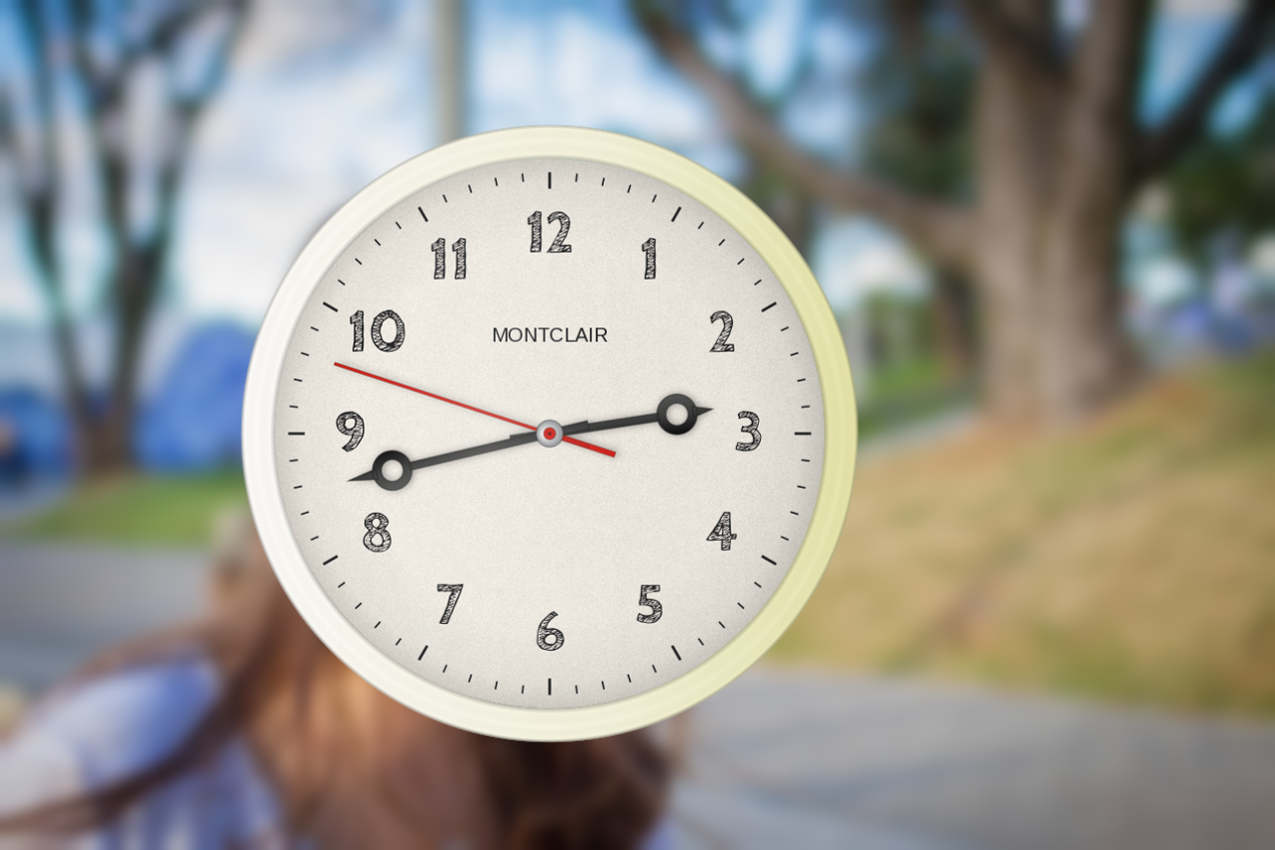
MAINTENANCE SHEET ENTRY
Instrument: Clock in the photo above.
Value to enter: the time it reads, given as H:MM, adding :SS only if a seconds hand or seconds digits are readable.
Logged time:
2:42:48
